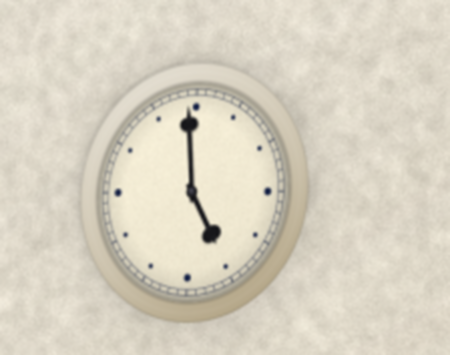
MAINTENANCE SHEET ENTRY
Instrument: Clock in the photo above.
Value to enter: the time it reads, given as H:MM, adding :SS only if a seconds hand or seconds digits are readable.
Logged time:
4:59
